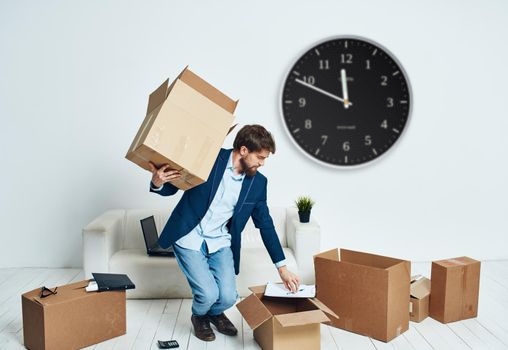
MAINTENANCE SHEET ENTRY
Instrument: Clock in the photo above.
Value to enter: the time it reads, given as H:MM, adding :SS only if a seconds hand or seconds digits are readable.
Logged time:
11:49
